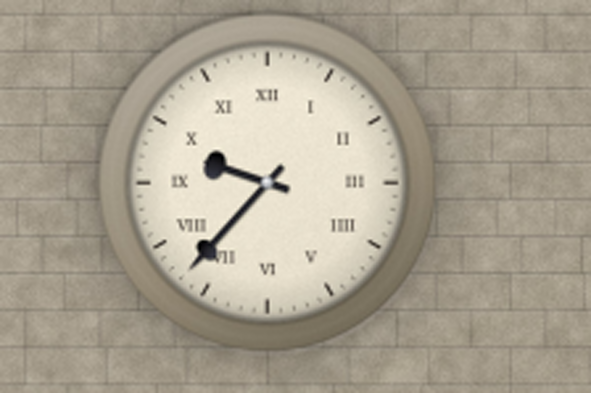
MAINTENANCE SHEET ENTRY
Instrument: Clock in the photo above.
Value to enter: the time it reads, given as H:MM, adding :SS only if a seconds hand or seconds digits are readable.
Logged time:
9:37
